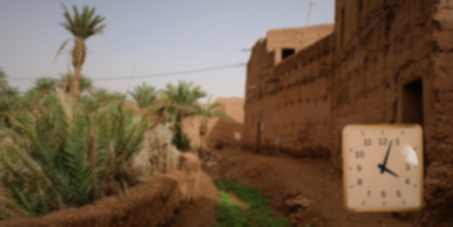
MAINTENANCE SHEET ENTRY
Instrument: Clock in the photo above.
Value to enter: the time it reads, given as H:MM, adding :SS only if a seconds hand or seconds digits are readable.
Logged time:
4:03
